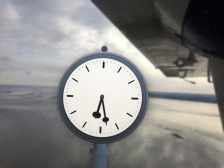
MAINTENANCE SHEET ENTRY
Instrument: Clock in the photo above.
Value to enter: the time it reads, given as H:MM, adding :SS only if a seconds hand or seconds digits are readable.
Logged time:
6:28
